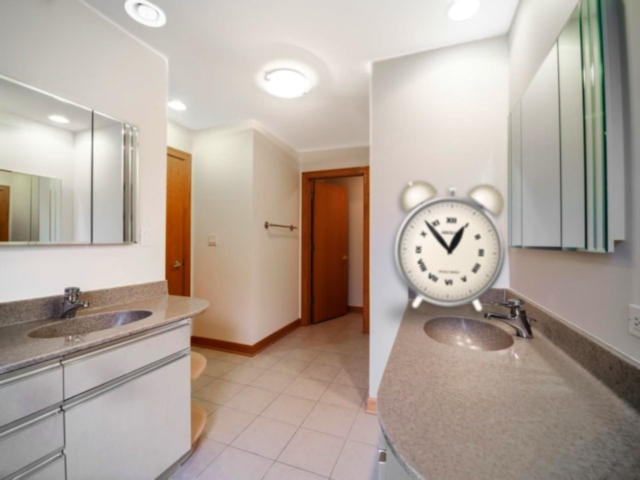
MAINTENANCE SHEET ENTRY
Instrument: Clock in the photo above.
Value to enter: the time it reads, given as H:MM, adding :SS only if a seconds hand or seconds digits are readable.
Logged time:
12:53
